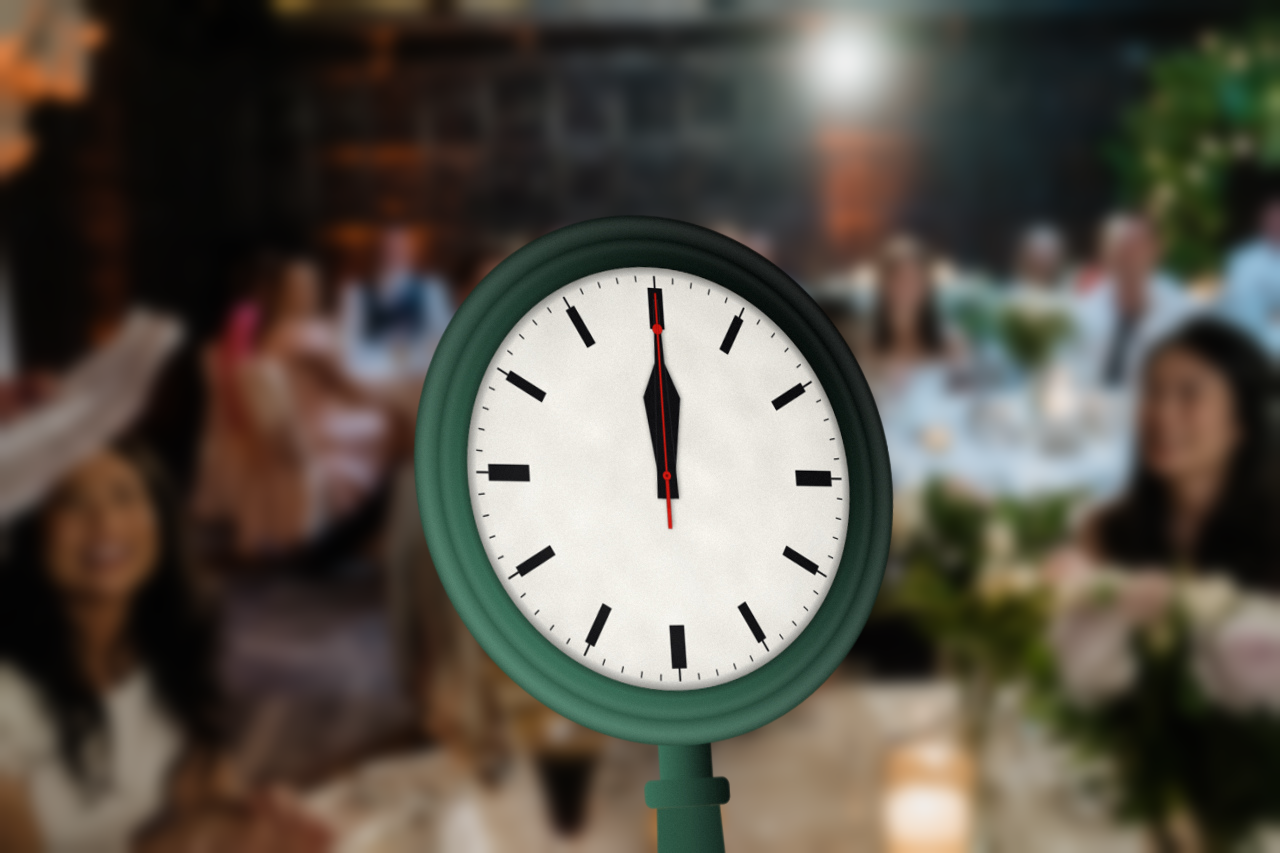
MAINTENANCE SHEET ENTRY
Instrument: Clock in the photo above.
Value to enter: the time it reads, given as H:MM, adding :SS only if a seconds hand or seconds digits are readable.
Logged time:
12:00:00
